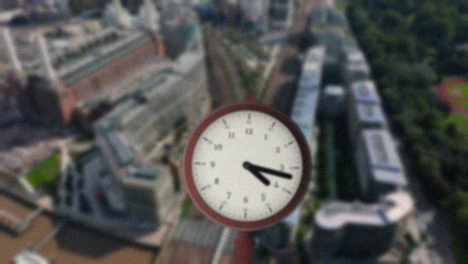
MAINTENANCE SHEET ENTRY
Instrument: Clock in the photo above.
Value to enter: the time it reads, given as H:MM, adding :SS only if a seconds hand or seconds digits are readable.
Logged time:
4:17
